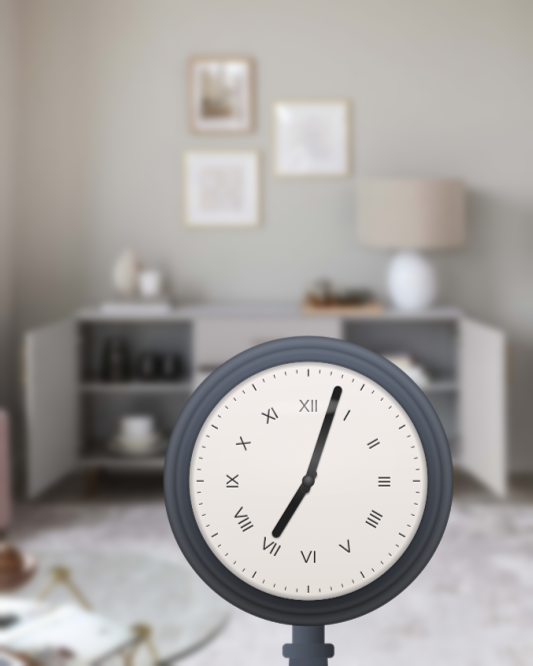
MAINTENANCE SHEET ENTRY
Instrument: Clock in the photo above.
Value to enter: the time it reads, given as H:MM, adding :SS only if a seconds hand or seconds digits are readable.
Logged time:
7:03
